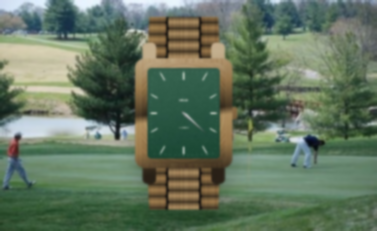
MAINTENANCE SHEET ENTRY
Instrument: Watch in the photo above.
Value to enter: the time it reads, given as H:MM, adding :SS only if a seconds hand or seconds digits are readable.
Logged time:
4:22
